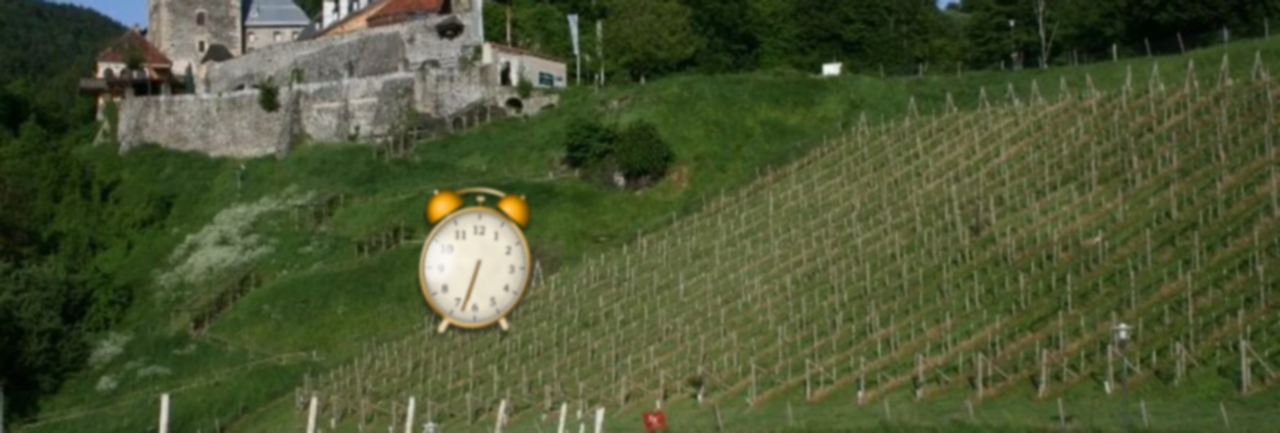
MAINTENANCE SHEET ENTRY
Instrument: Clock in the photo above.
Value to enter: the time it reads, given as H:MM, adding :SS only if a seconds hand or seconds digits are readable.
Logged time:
6:33
